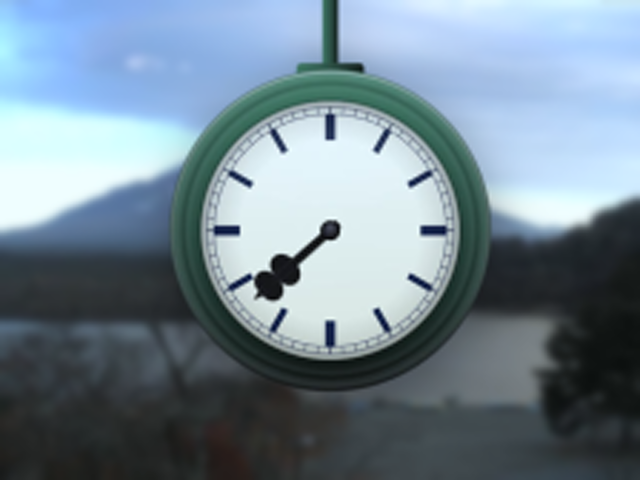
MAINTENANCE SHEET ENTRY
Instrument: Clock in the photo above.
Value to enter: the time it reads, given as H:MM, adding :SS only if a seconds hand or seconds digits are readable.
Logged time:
7:38
